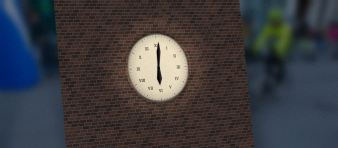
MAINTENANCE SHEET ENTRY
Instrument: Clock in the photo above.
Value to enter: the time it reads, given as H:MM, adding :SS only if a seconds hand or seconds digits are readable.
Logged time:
6:01
